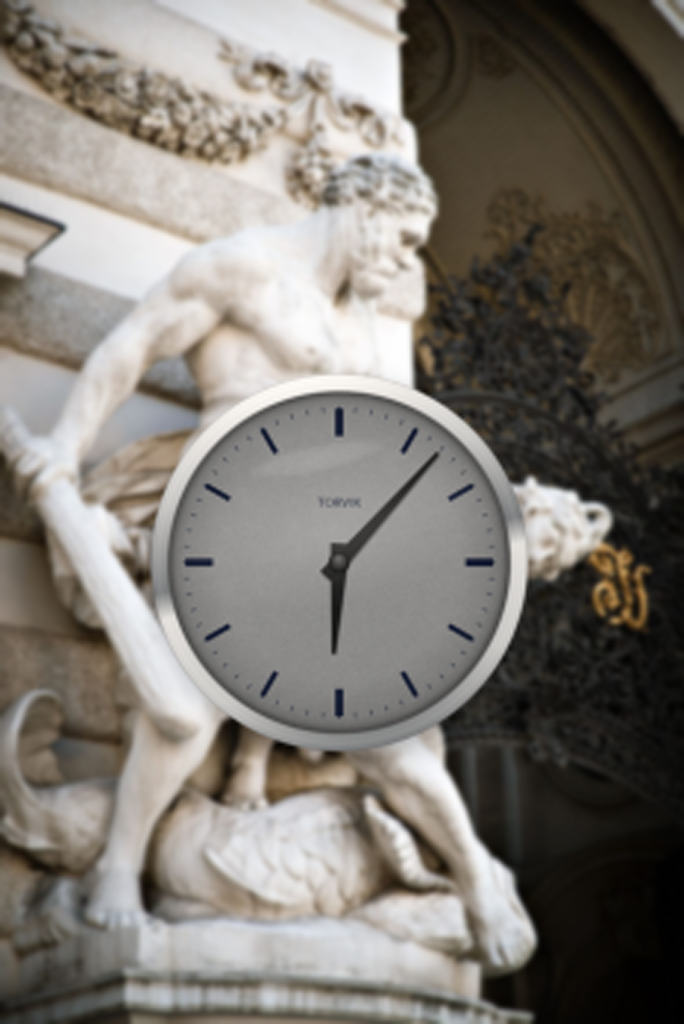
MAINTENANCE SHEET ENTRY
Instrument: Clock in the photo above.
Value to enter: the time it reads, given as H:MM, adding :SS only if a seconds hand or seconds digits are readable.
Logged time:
6:07
